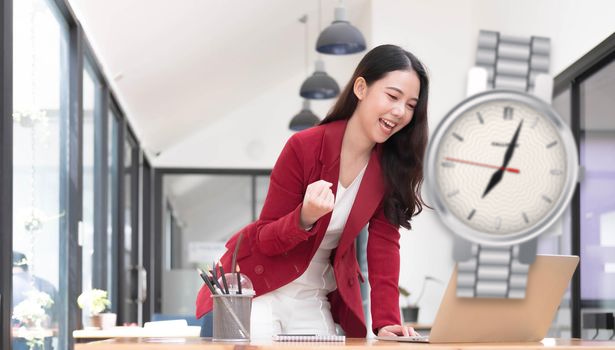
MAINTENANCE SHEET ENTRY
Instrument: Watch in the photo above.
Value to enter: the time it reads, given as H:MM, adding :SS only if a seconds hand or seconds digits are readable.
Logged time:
7:02:46
